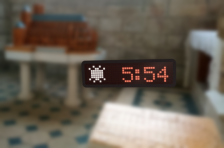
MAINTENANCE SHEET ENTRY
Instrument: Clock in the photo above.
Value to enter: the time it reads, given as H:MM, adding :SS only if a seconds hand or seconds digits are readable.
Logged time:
5:54
